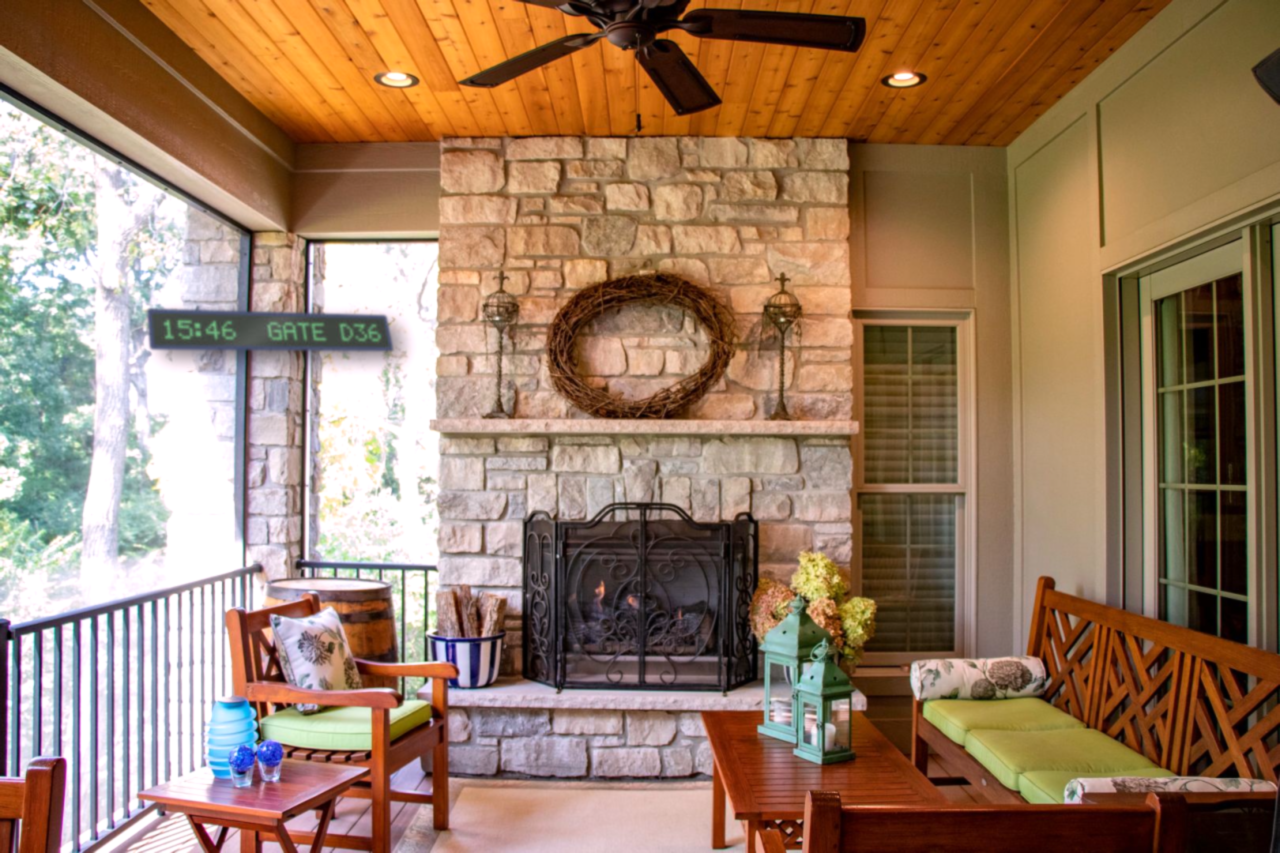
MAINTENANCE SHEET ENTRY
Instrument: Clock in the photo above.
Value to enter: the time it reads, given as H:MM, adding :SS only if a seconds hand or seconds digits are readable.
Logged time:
15:46
